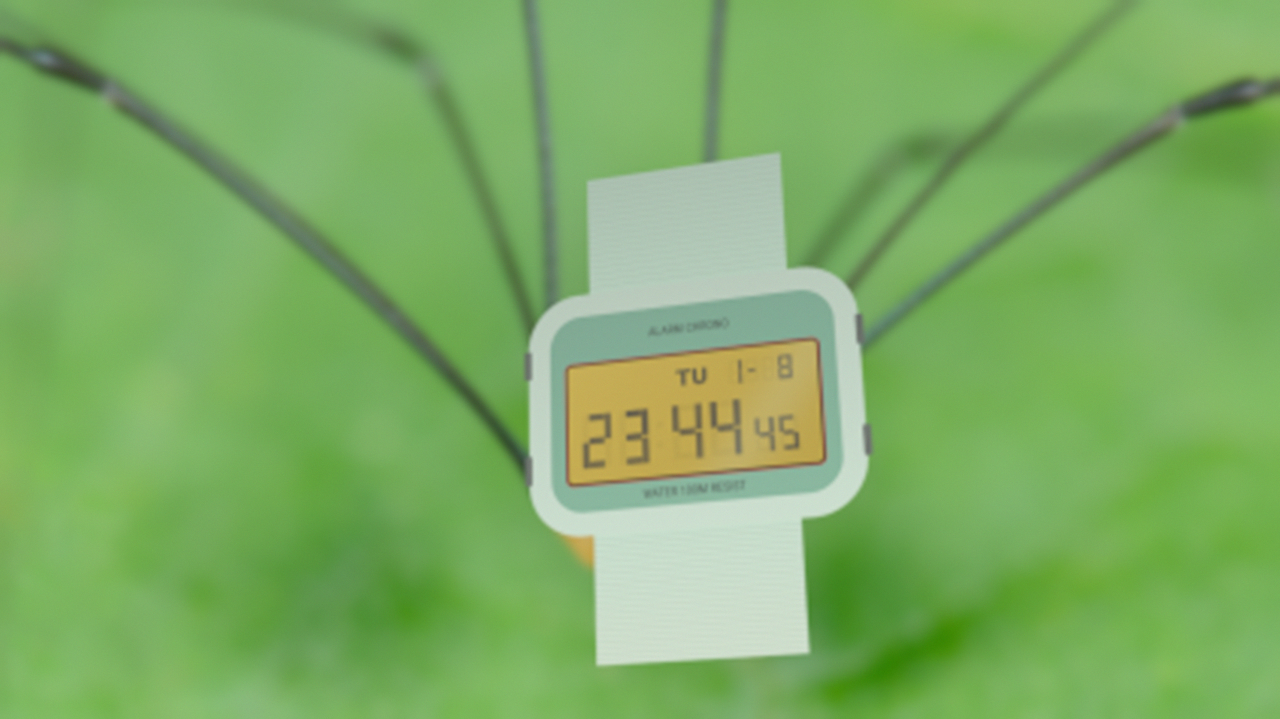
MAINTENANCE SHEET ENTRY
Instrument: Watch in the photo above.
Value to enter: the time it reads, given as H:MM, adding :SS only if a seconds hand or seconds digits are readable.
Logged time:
23:44:45
